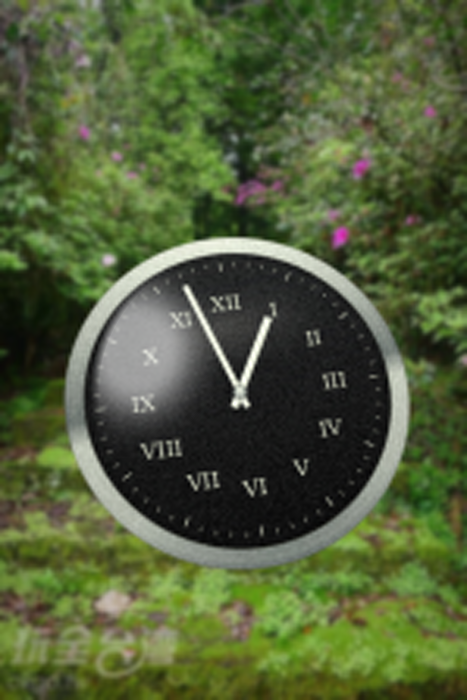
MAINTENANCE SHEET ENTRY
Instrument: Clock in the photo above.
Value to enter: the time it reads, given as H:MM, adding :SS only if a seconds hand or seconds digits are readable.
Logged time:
12:57
